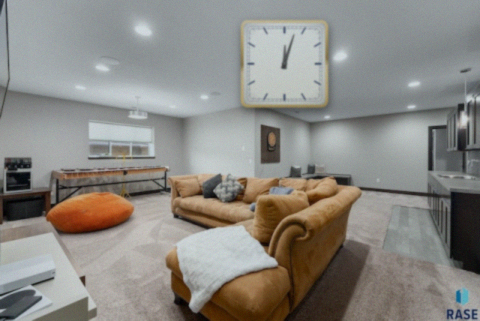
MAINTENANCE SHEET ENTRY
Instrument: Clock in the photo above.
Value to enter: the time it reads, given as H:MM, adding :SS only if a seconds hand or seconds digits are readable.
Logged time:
12:03
